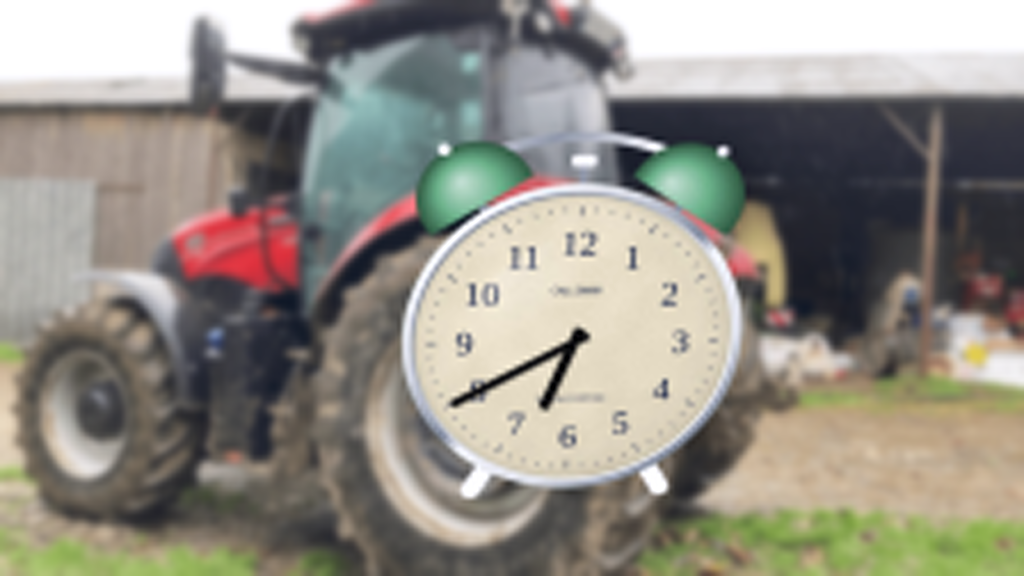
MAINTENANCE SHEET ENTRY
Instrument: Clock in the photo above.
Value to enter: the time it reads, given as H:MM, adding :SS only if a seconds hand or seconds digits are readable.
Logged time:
6:40
